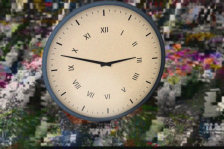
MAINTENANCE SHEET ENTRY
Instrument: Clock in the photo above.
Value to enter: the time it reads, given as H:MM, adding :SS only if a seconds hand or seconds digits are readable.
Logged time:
2:48
